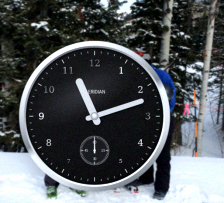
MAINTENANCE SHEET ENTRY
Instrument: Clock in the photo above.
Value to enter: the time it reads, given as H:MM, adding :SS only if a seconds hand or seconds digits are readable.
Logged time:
11:12
